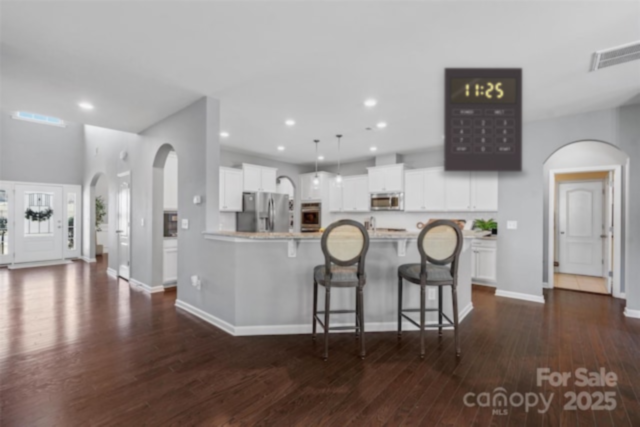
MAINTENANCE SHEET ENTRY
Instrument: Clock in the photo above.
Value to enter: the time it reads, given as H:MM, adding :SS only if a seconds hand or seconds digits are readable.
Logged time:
11:25
